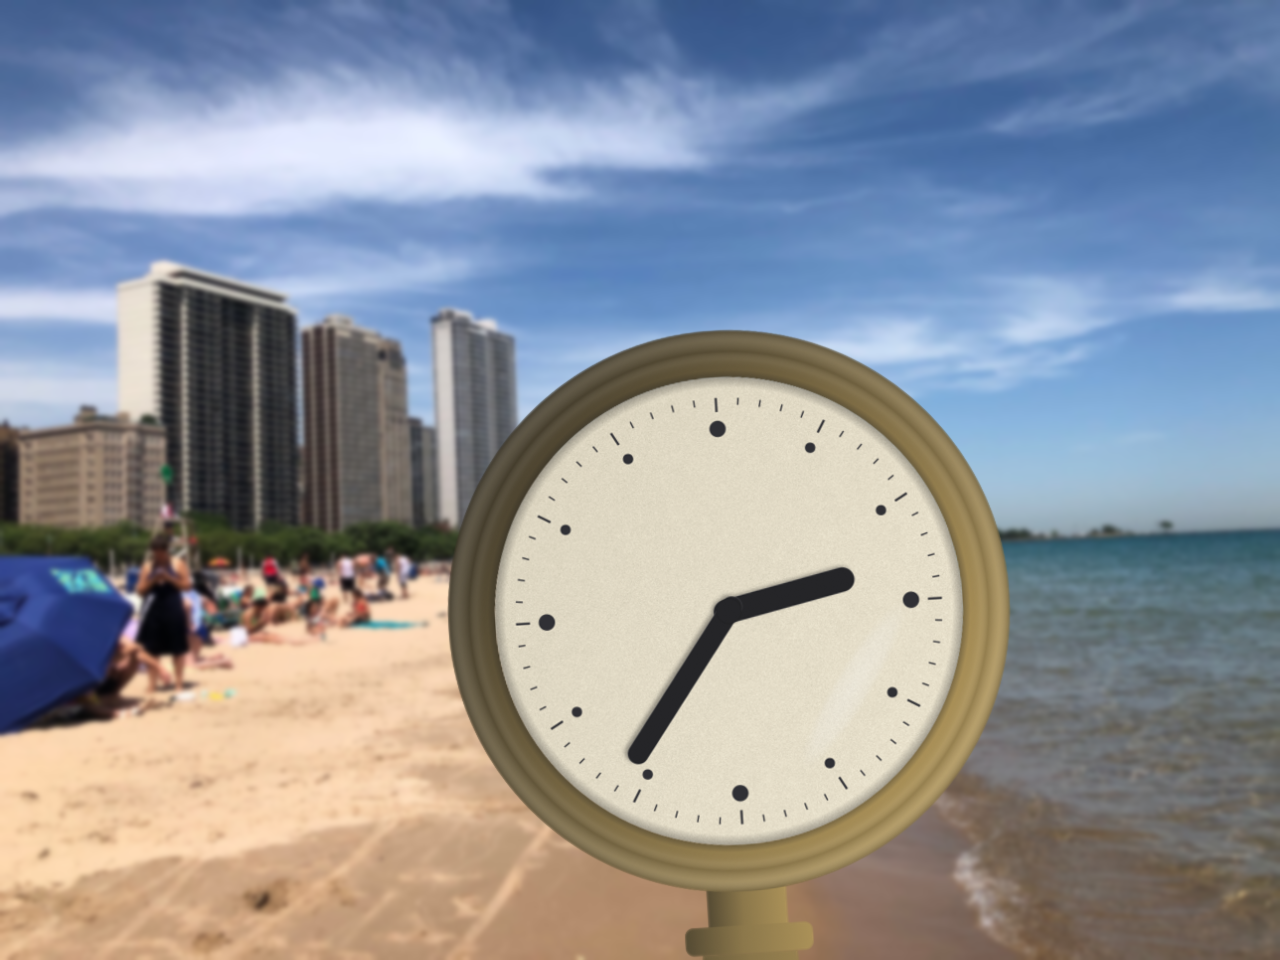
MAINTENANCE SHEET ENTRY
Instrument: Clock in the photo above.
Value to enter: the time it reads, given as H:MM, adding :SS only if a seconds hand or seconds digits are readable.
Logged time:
2:36
